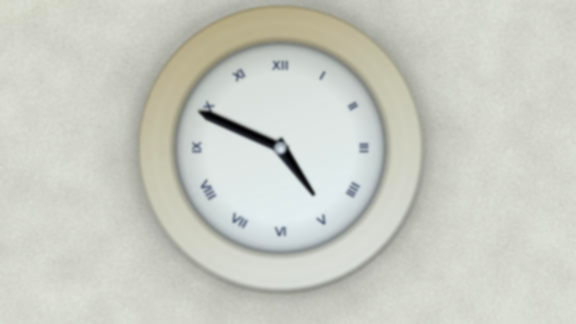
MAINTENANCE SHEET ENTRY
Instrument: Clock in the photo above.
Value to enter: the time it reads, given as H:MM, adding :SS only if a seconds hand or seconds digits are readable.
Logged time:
4:49
